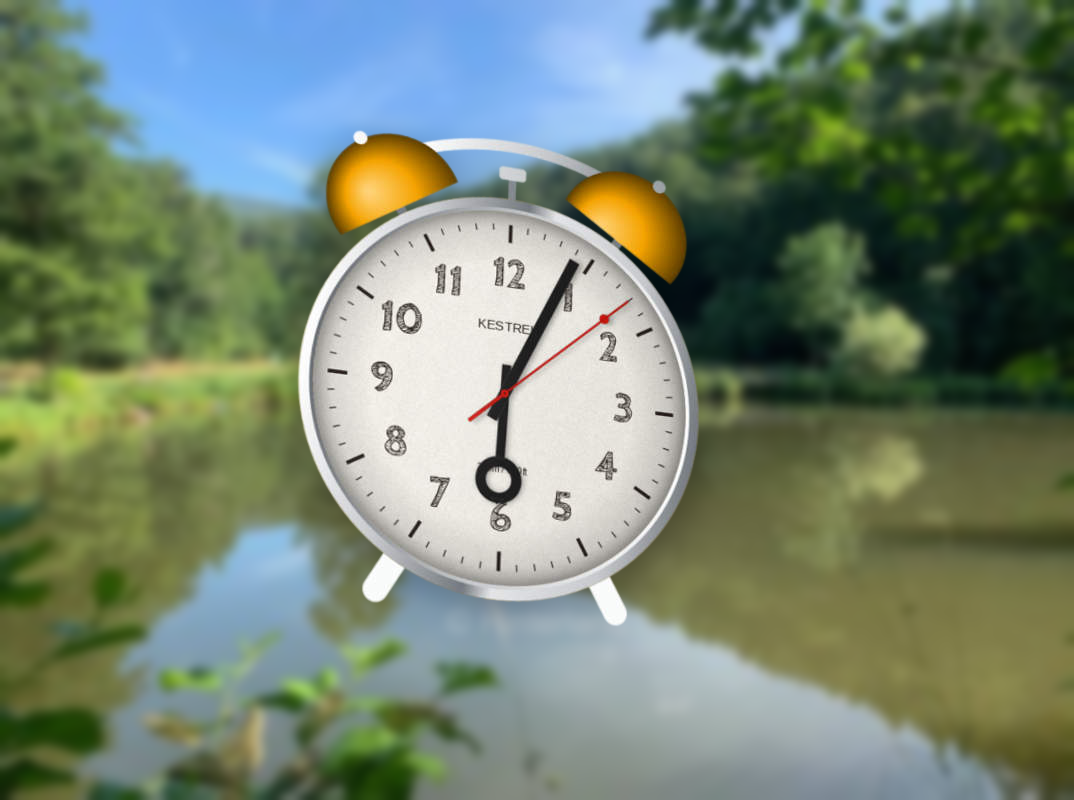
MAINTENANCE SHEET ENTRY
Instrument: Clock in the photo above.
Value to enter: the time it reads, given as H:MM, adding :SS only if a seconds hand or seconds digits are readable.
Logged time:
6:04:08
